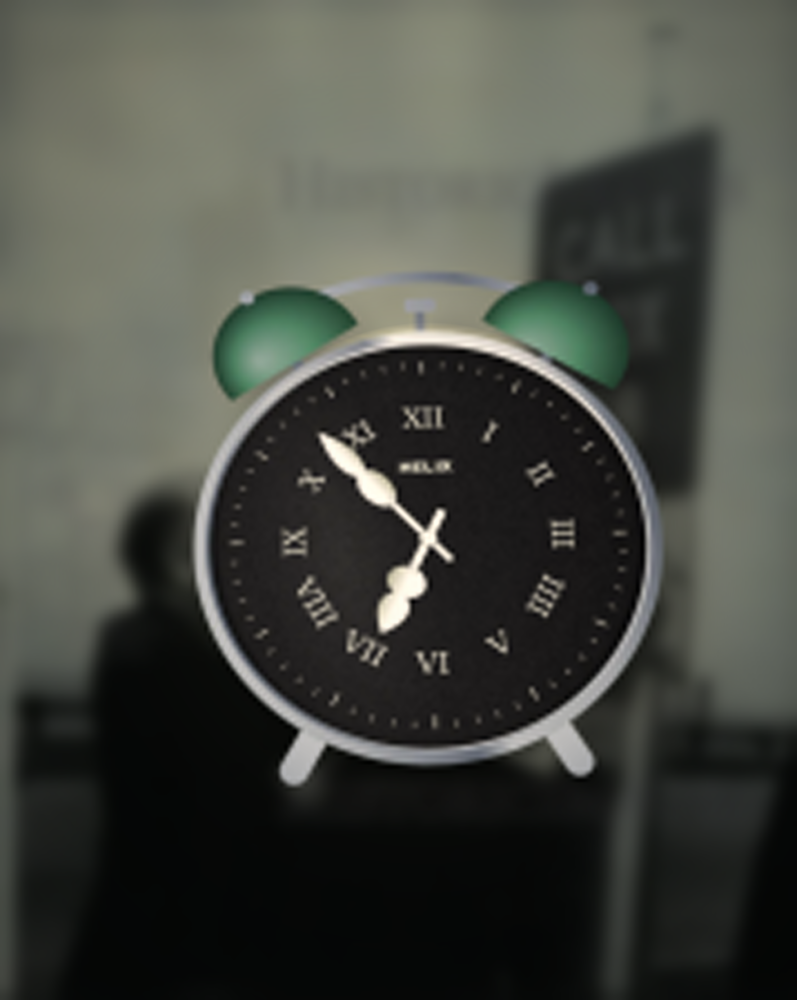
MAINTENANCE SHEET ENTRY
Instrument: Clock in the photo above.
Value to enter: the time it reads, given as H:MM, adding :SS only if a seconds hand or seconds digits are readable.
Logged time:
6:53
